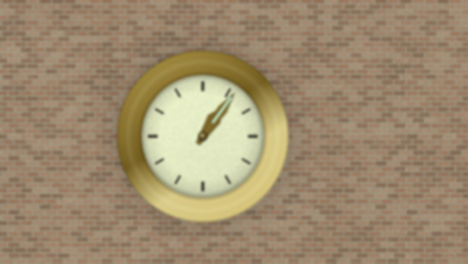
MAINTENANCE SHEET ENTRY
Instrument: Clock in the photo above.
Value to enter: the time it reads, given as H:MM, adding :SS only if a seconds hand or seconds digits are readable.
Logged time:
1:06
